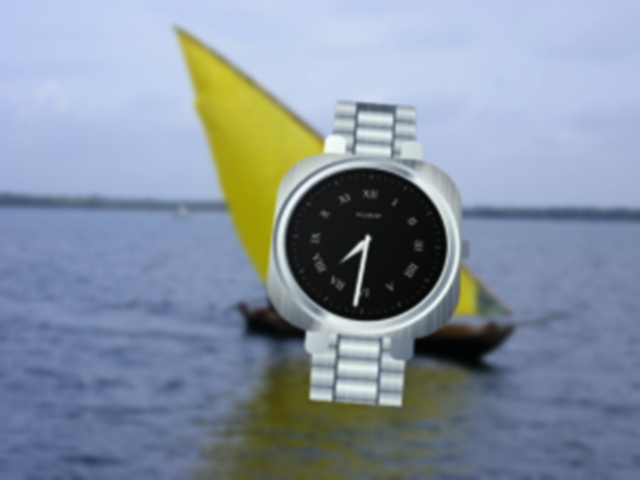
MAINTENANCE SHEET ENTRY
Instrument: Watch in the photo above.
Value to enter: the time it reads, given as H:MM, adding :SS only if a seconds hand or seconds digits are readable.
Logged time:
7:31
